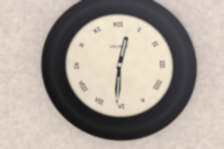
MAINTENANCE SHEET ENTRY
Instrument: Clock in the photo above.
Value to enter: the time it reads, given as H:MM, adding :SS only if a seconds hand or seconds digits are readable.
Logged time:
12:31
